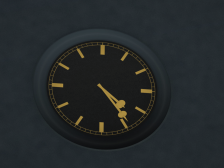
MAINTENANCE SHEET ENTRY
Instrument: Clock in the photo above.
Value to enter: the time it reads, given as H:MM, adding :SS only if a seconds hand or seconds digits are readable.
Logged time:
4:24
